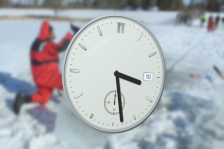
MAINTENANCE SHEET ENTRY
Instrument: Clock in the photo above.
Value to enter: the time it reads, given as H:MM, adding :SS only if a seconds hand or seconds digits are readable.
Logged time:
3:28
